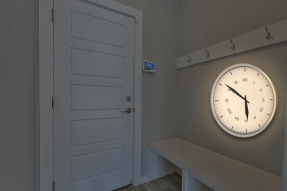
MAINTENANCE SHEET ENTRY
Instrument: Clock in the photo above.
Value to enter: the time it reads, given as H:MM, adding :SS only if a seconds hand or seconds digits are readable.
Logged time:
5:51
